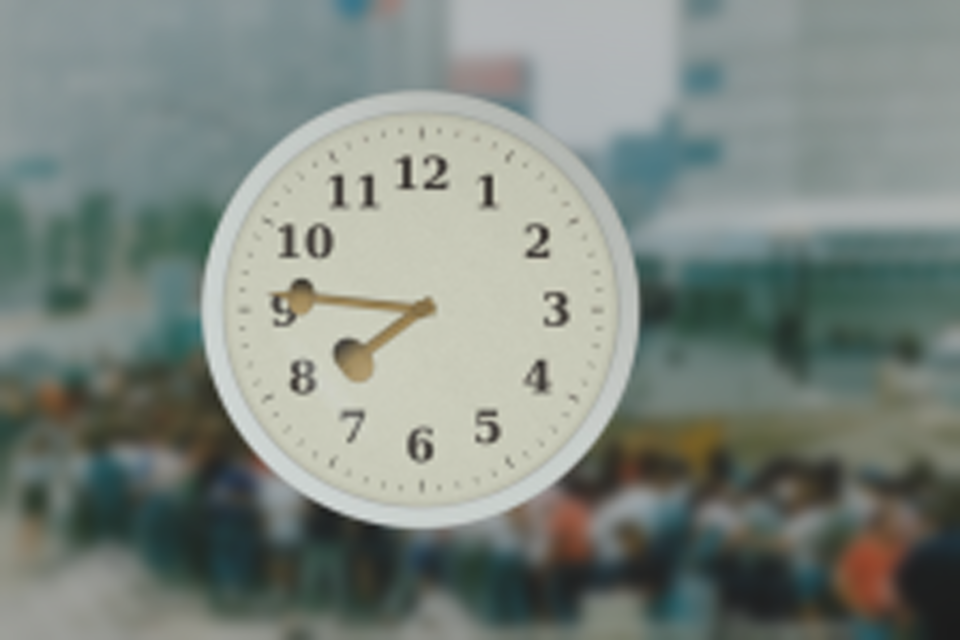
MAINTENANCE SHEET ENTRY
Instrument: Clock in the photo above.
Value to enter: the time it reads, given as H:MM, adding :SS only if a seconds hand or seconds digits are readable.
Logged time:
7:46
